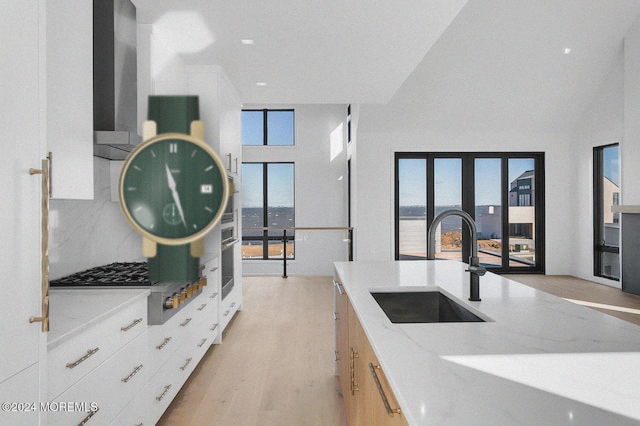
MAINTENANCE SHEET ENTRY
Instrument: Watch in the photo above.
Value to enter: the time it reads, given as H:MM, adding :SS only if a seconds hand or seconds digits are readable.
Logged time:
11:27
